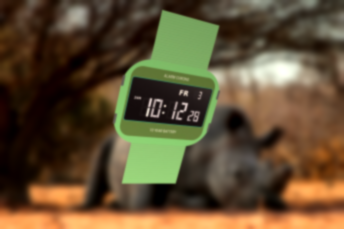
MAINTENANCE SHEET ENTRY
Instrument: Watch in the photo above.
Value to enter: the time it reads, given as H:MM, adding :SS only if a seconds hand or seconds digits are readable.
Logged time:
10:12:28
